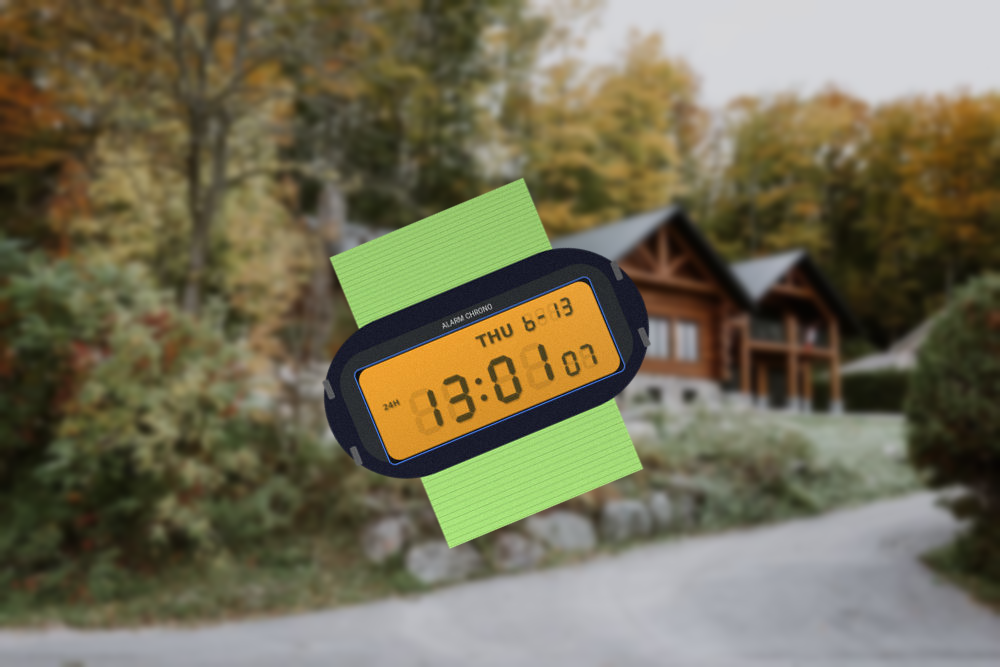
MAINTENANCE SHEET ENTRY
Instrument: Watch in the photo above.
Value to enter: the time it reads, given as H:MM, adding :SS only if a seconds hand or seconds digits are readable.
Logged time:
13:01:07
